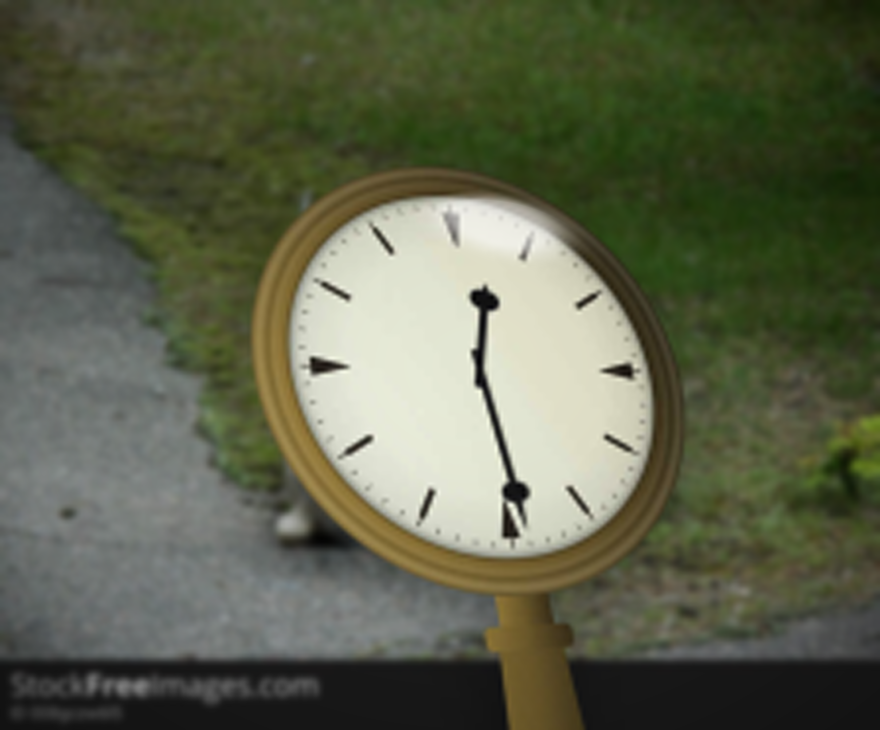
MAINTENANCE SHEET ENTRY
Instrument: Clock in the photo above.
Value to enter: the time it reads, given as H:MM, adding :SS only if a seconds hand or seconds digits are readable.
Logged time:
12:29
